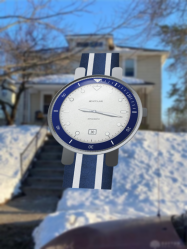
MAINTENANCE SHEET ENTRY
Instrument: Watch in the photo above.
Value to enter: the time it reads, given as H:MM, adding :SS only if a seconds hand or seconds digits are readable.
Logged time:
9:17
